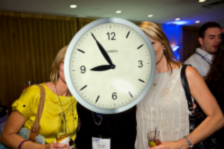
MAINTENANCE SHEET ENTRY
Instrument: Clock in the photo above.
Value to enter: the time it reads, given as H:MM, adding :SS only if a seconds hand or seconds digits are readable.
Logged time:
8:55
